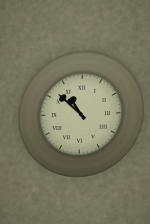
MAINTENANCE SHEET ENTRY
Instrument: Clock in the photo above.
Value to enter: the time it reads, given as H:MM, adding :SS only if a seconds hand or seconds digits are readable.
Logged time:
10:52
